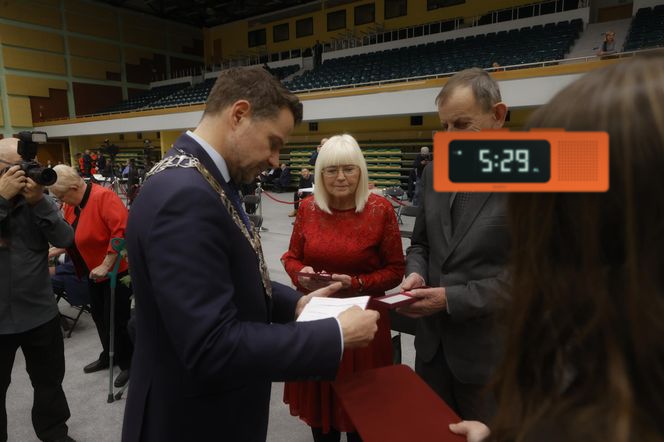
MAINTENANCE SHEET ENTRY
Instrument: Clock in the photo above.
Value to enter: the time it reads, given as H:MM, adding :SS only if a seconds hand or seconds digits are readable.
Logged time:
5:29
